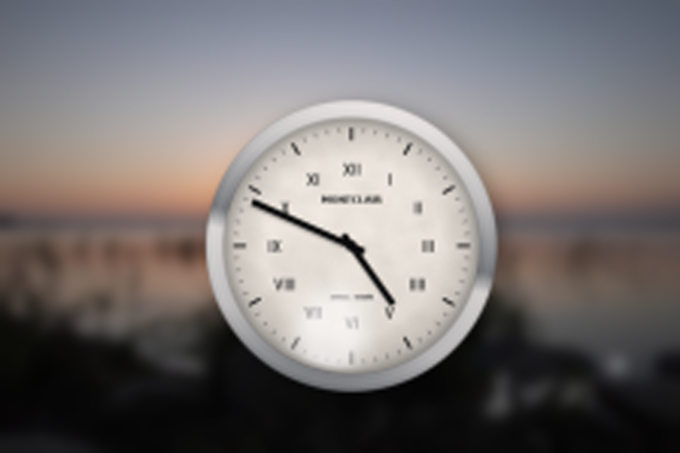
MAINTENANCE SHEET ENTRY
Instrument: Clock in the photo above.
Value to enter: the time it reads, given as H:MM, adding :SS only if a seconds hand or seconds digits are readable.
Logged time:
4:49
